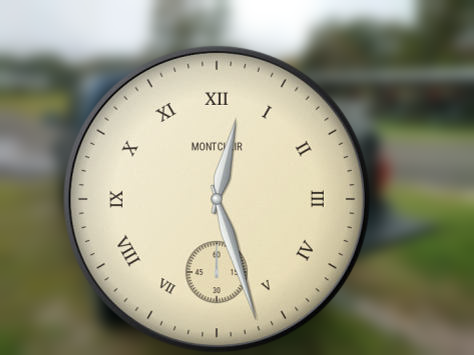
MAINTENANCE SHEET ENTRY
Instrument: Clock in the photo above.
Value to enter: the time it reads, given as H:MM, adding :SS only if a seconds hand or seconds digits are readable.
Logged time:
12:27
